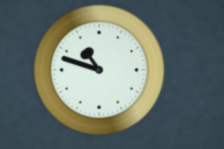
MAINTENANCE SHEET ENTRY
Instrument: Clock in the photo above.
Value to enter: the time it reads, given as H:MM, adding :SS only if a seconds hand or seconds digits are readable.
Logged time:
10:48
